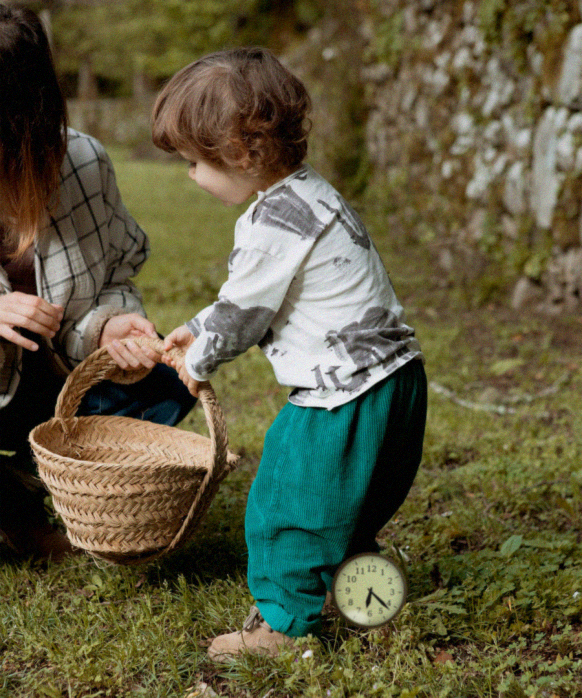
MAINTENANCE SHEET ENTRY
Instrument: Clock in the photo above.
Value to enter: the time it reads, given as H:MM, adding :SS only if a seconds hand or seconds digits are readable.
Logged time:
6:22
